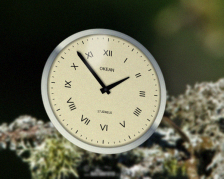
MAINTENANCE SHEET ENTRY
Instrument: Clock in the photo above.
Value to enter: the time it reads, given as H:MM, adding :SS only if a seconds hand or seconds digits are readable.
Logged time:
1:53
